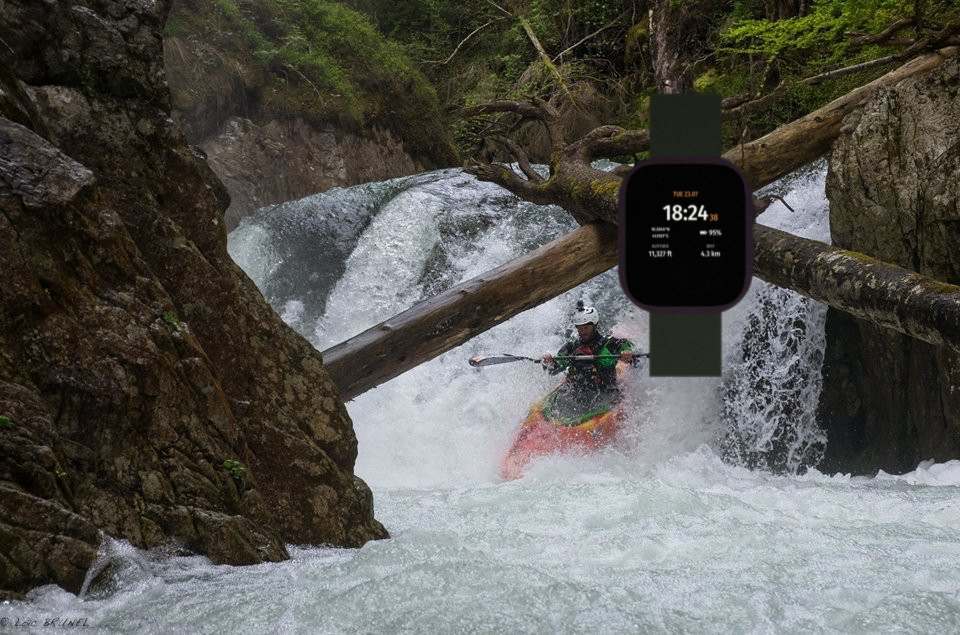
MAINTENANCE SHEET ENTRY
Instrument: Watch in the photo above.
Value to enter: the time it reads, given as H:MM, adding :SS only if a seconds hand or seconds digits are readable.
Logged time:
18:24:38
